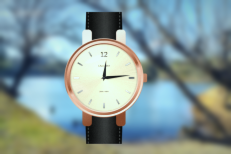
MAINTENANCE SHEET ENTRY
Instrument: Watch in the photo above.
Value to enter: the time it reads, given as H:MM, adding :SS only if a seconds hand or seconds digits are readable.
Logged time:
12:14
